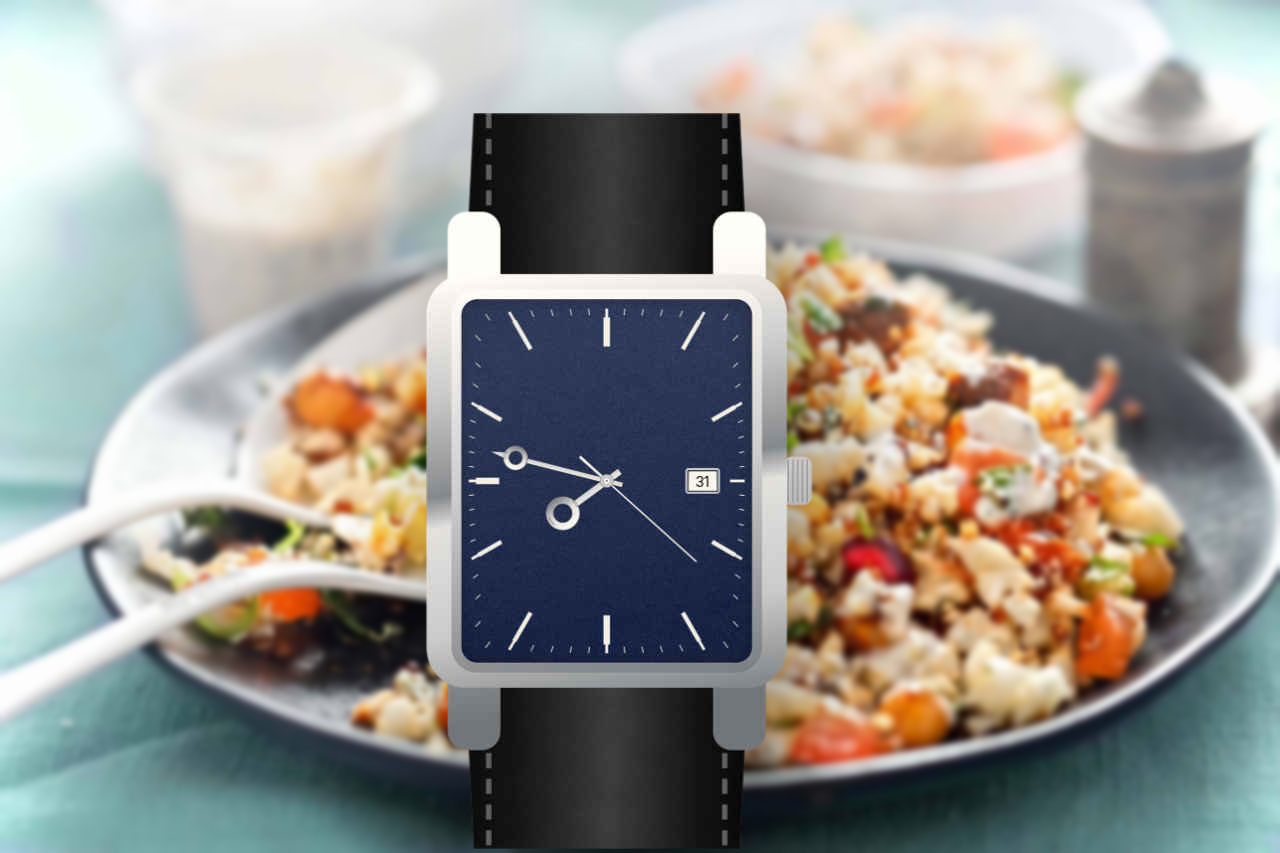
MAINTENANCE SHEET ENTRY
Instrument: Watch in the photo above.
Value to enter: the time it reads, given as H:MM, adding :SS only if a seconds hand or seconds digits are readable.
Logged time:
7:47:22
